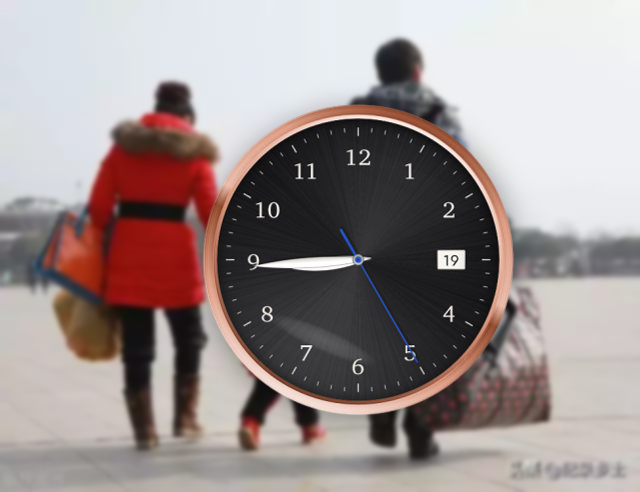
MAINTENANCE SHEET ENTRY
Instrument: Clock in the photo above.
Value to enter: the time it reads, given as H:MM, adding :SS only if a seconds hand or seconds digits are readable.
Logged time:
8:44:25
